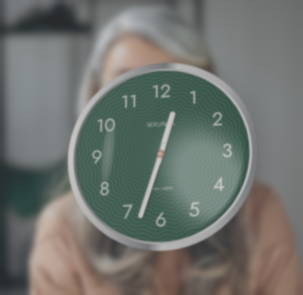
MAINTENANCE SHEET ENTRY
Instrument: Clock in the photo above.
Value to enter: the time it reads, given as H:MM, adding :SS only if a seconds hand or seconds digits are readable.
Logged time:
12:33
